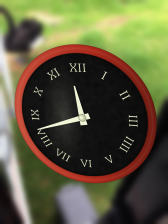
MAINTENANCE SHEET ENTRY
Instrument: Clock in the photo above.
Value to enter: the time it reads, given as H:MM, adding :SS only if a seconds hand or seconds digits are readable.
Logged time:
11:42
